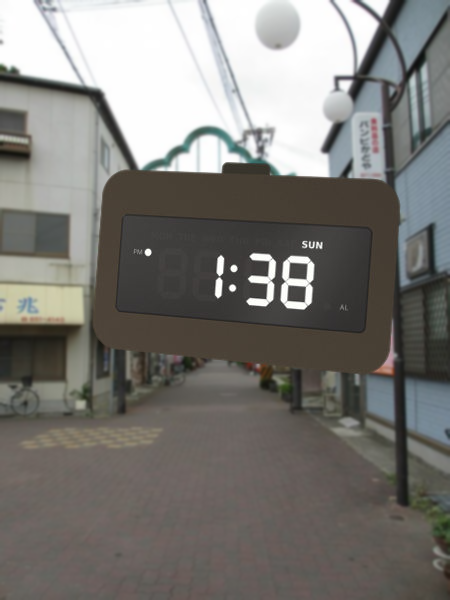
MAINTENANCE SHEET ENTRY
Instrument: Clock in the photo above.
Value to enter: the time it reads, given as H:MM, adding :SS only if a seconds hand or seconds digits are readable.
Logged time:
1:38
